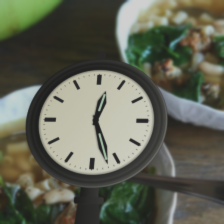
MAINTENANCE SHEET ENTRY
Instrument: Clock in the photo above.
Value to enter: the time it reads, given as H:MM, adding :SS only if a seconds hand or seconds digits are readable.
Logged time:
12:27
